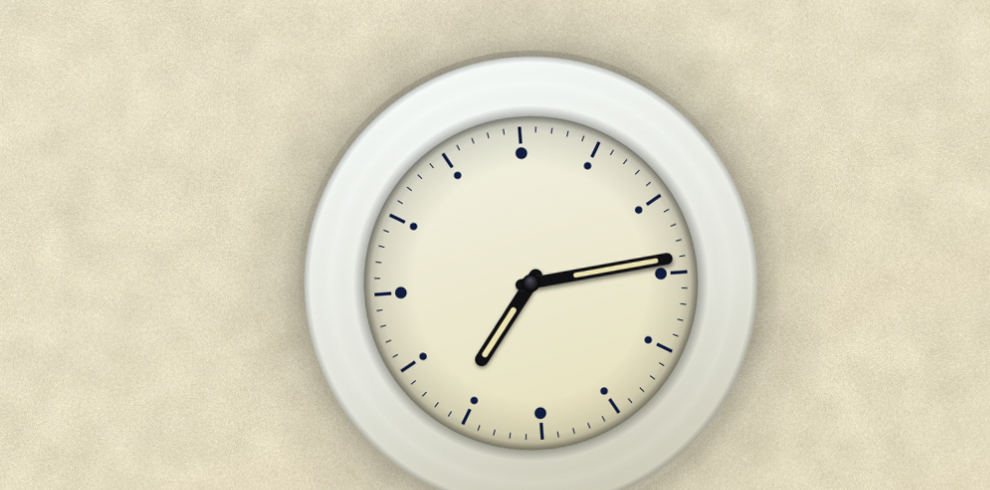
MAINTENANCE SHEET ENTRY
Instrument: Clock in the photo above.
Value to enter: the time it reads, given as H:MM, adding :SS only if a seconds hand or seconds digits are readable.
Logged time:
7:14
